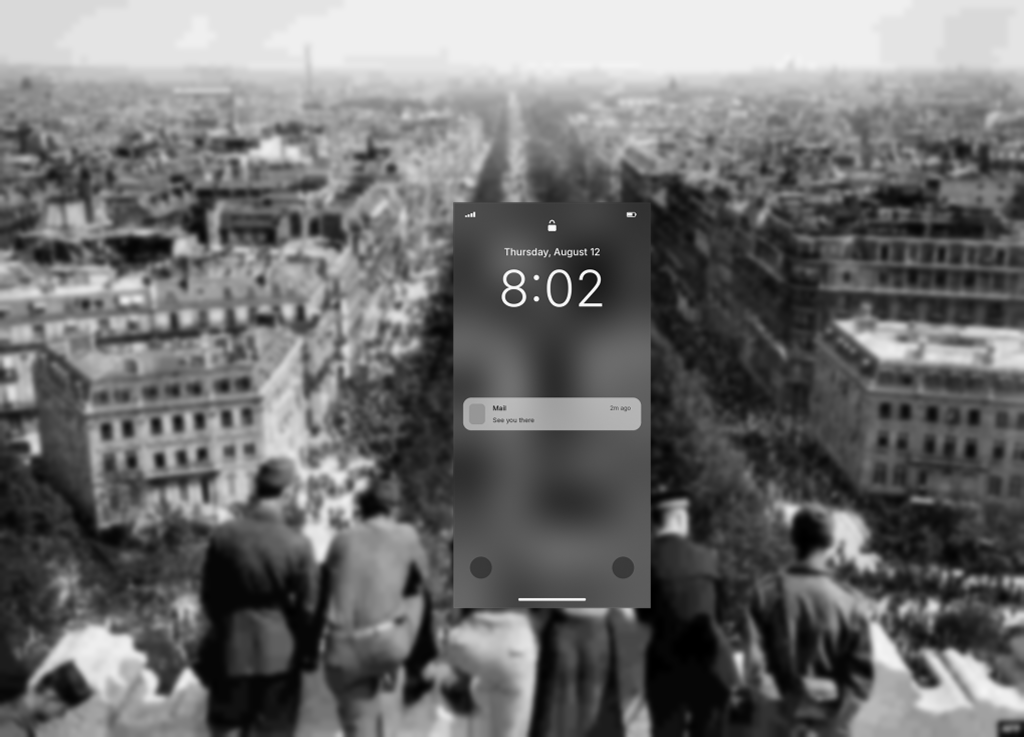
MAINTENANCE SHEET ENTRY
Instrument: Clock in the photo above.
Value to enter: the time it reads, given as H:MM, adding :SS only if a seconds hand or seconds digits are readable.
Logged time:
8:02
